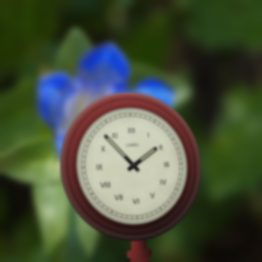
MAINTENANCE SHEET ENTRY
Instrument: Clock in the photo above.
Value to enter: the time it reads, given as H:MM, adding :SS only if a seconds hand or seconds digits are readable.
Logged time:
1:53
